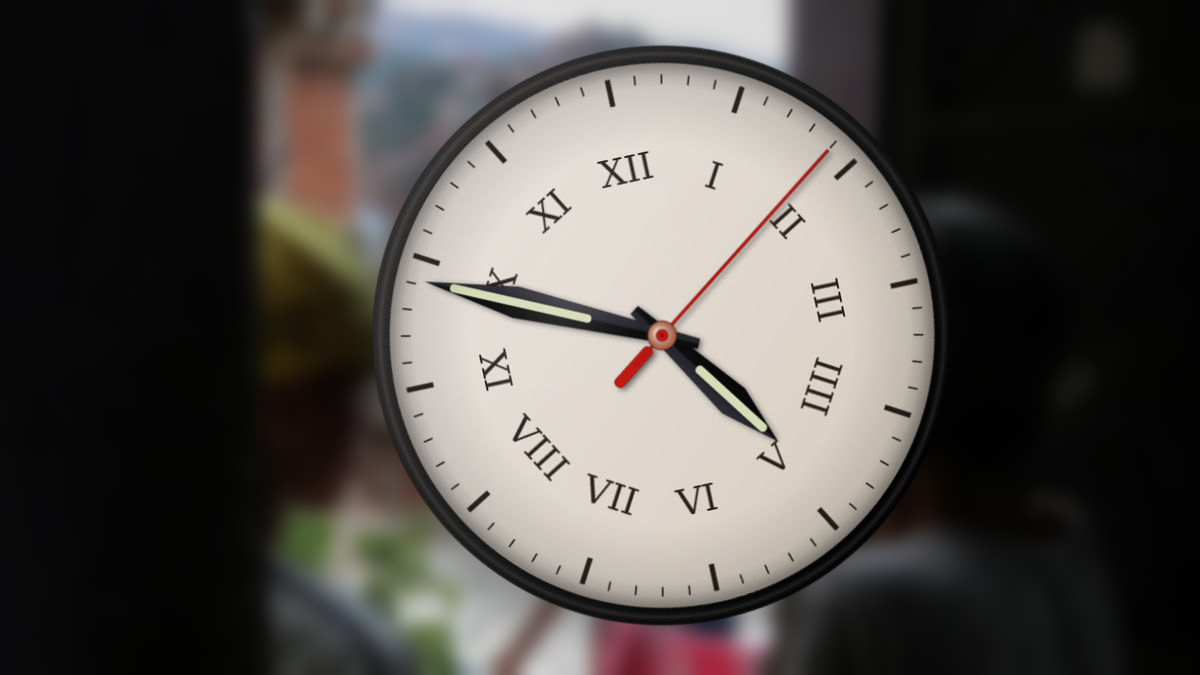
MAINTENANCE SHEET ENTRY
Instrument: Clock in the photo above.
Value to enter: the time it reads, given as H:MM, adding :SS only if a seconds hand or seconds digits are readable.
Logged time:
4:49:09
